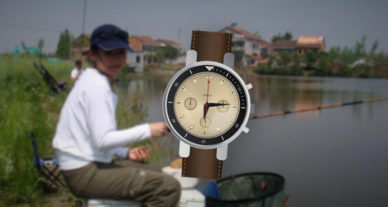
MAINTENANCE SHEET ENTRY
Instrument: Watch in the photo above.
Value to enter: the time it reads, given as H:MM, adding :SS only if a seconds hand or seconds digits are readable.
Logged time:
6:14
